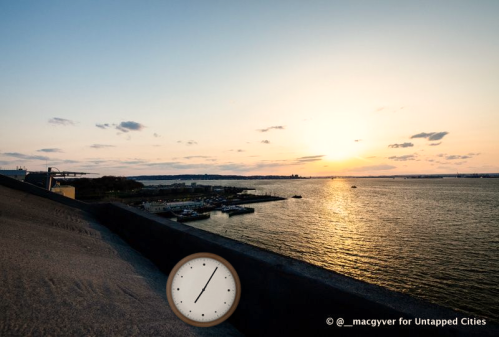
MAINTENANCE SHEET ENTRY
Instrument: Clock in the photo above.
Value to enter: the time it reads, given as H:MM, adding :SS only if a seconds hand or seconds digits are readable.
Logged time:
7:05
